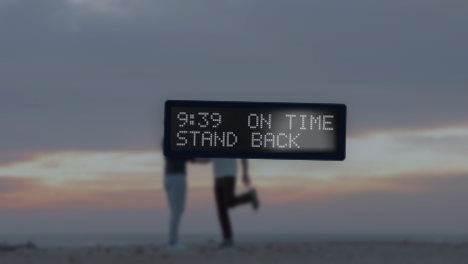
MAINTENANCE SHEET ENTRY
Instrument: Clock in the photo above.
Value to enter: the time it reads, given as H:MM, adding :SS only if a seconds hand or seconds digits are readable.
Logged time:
9:39
